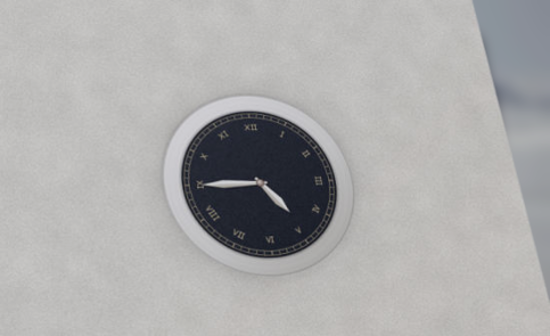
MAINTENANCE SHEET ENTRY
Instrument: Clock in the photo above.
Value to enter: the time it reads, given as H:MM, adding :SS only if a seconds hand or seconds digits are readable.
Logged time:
4:45
